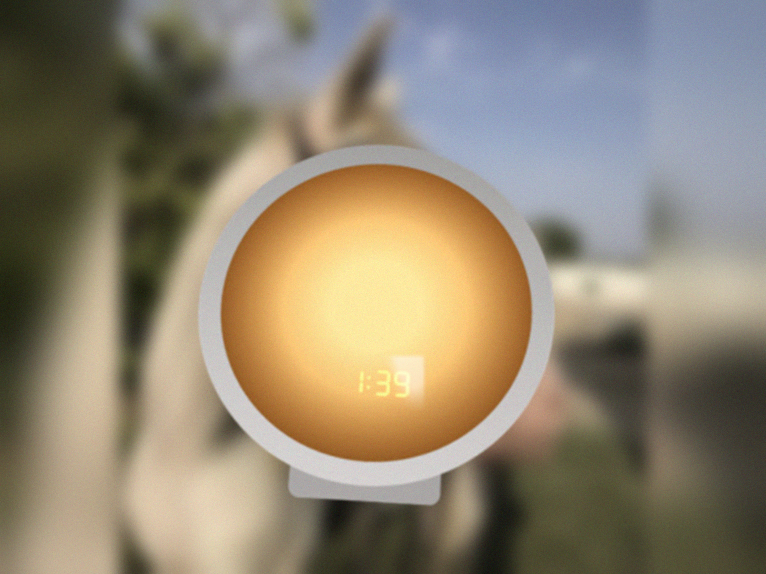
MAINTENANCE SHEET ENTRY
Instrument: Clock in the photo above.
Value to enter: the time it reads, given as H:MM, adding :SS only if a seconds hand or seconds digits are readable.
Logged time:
1:39
